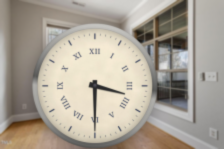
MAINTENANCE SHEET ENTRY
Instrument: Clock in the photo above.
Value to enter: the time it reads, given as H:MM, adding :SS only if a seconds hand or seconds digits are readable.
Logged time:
3:30
